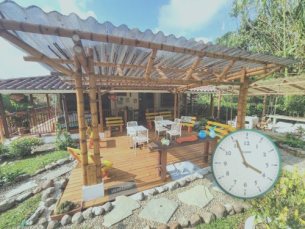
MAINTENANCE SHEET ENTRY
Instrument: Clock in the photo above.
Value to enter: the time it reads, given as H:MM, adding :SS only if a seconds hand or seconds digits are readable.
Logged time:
3:56
